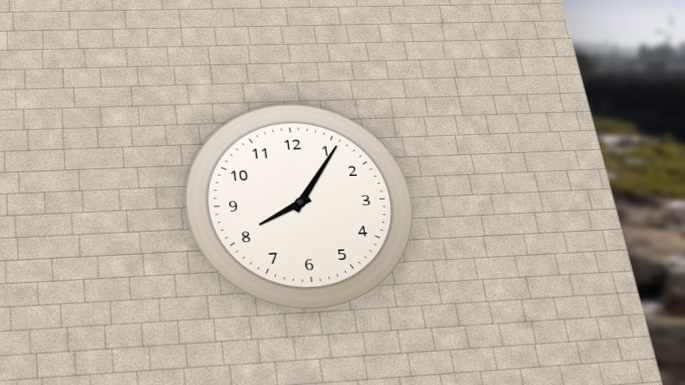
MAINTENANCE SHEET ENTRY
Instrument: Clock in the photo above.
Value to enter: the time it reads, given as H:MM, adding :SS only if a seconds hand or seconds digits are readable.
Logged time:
8:06
